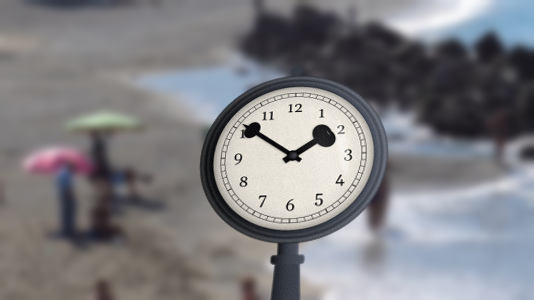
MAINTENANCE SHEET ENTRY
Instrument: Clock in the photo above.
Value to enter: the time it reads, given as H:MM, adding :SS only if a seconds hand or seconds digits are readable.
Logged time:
1:51
